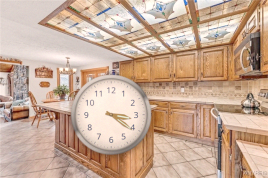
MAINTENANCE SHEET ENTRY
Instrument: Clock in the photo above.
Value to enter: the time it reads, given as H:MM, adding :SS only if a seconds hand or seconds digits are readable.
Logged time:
3:21
